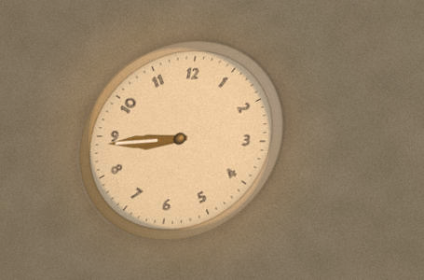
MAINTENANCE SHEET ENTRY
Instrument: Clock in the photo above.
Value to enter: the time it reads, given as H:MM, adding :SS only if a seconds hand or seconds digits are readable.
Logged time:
8:44
